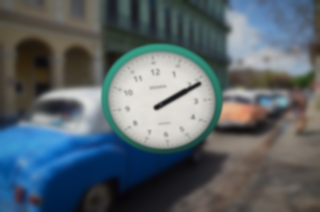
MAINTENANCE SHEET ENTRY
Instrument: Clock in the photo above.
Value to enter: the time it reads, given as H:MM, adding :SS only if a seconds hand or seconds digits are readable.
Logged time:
2:11
